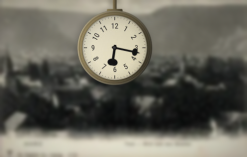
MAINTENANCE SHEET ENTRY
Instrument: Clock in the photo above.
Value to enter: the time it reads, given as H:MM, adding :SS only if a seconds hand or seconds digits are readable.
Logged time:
6:17
